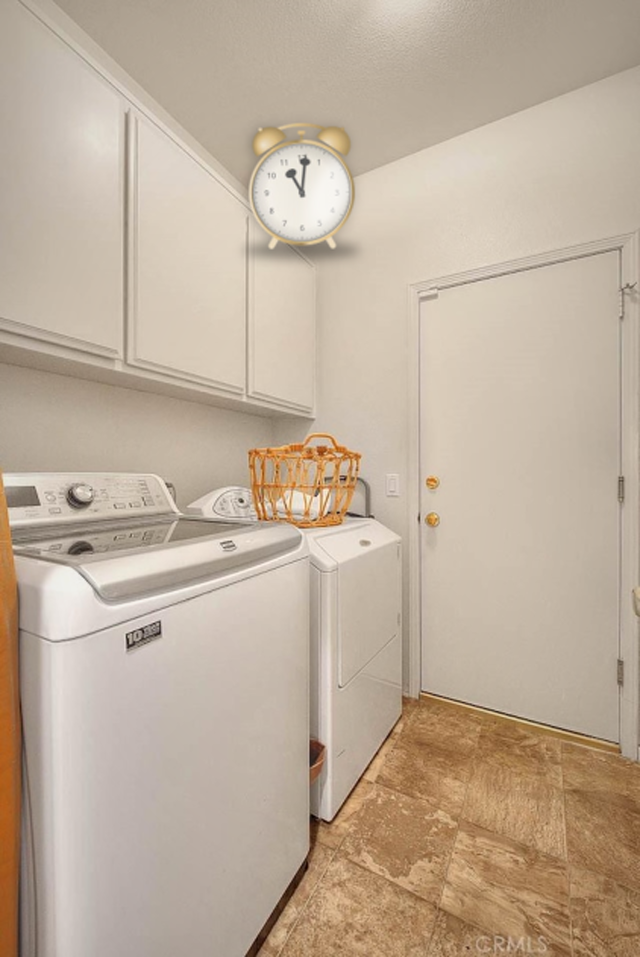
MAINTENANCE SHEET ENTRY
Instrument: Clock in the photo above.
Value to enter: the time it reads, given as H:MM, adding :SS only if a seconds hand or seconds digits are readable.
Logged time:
11:01
